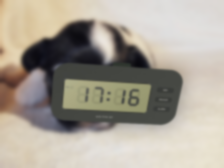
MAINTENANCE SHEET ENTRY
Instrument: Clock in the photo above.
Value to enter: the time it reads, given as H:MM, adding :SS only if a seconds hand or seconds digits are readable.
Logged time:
17:16
